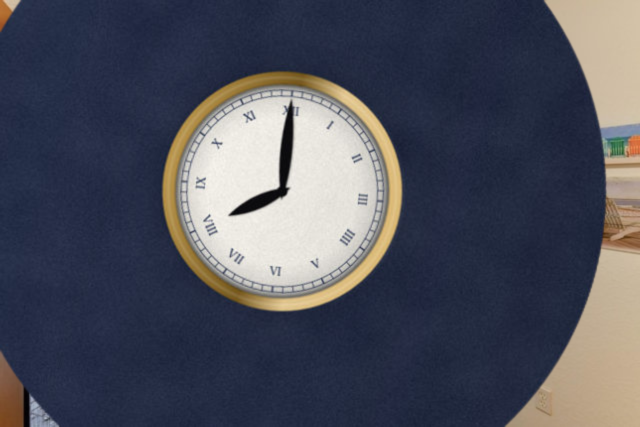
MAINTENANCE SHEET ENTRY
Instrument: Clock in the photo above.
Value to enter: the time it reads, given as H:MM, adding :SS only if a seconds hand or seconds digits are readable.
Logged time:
8:00
